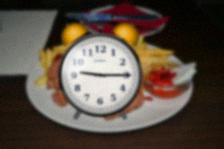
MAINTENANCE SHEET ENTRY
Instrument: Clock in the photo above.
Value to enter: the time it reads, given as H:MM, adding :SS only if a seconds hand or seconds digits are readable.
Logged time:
9:15
